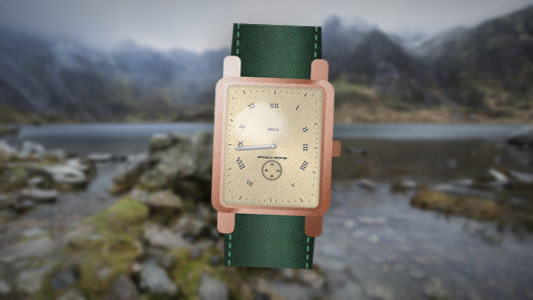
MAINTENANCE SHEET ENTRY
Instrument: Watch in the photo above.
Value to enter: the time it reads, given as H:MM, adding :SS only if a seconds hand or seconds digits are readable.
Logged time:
8:44
